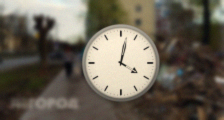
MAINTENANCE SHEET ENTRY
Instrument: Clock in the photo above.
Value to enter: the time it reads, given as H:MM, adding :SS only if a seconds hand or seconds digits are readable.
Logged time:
4:02
